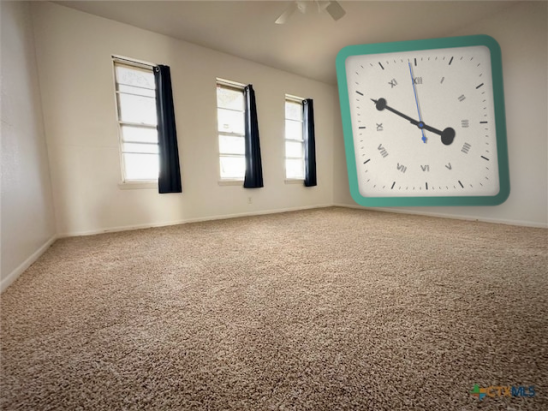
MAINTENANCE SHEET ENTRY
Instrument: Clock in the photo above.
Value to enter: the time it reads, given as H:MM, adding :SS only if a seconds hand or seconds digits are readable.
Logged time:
3:49:59
